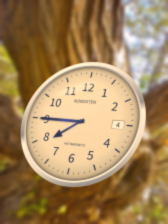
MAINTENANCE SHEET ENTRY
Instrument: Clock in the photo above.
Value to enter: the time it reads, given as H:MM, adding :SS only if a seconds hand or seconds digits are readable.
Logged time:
7:45
